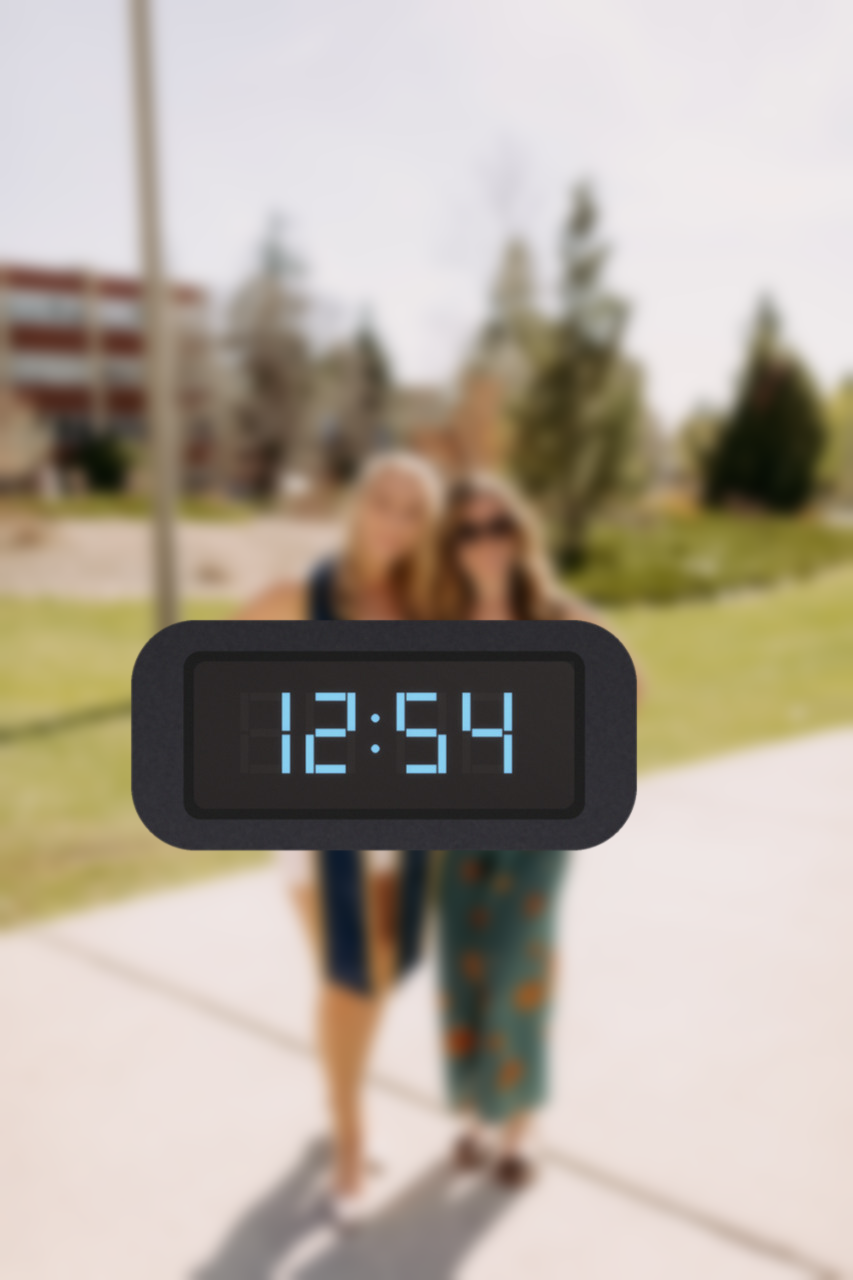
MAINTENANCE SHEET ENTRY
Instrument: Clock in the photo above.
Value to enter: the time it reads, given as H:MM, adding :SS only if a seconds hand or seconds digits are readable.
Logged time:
12:54
